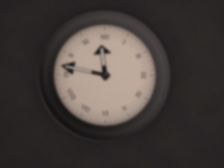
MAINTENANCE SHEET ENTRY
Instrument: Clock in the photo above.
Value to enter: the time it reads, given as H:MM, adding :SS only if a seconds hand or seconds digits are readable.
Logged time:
11:47
